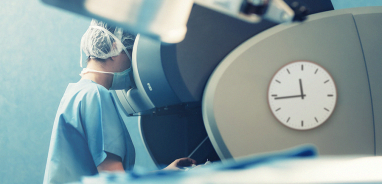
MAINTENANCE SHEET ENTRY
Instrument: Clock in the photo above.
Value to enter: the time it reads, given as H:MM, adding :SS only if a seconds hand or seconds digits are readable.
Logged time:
11:44
